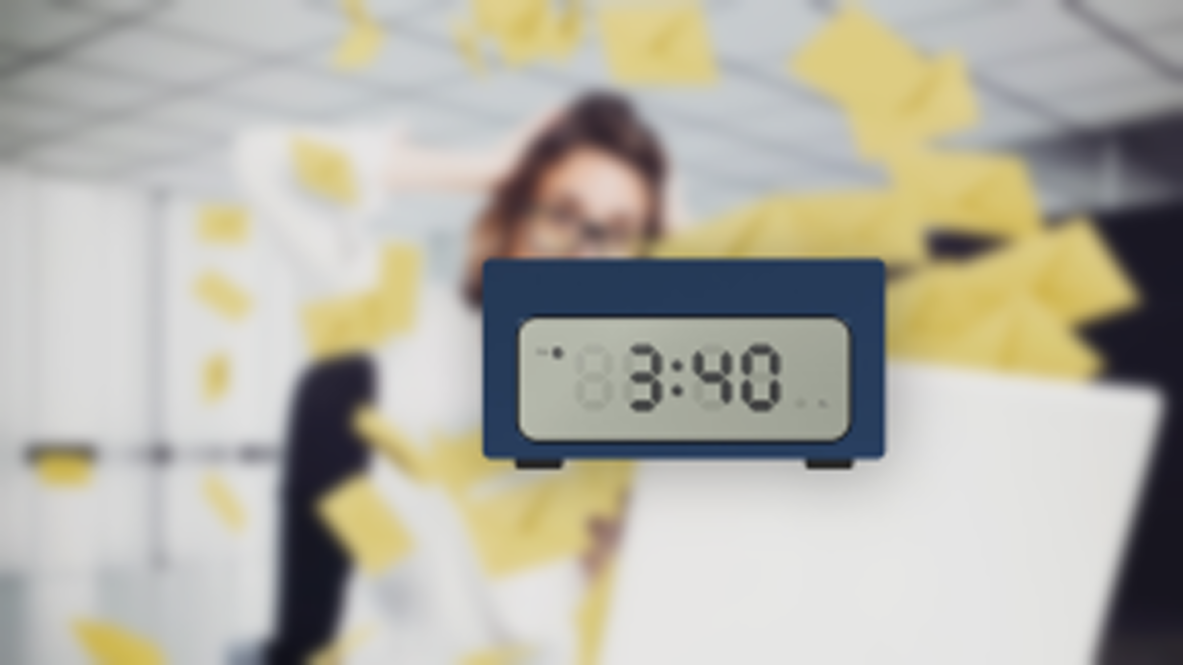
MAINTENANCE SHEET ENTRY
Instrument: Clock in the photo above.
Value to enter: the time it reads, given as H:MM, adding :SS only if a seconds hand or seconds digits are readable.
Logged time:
3:40
